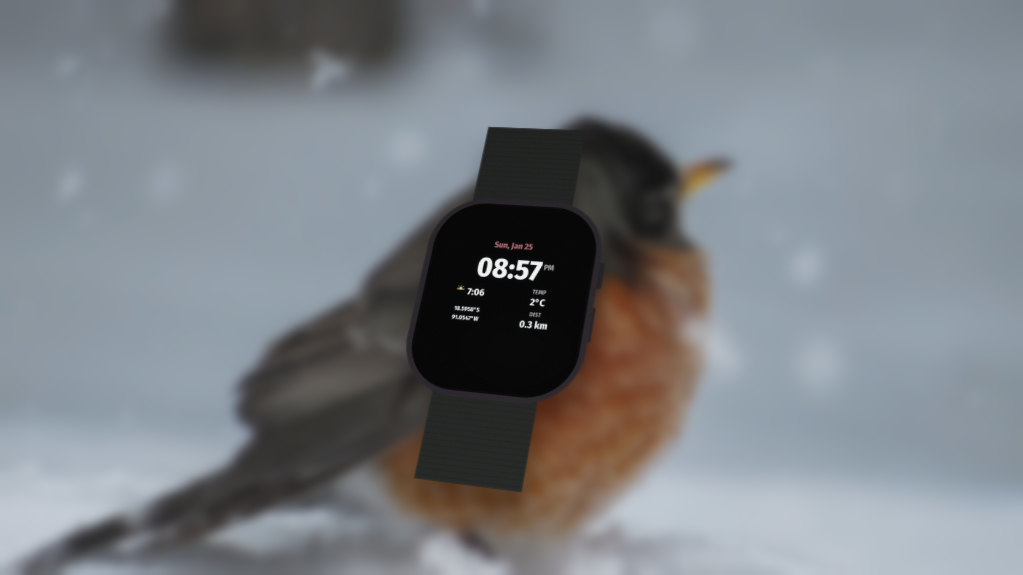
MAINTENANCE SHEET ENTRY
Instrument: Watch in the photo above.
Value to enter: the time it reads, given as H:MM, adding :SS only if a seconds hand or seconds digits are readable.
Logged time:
8:57
